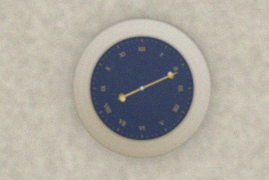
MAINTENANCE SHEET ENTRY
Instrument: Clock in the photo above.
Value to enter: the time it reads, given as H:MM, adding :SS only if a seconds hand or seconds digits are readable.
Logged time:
8:11
